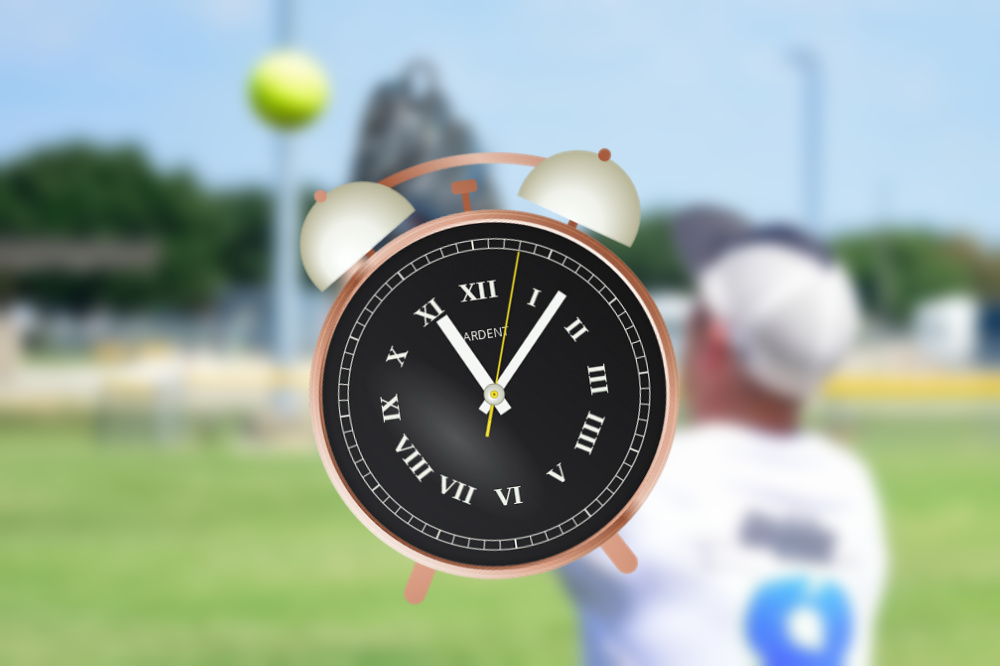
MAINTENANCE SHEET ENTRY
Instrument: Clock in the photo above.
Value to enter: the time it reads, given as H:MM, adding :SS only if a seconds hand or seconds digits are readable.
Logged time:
11:07:03
